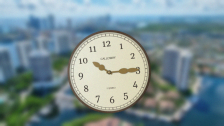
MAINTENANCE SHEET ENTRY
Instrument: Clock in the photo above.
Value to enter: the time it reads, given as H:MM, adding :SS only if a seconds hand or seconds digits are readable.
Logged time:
10:15
